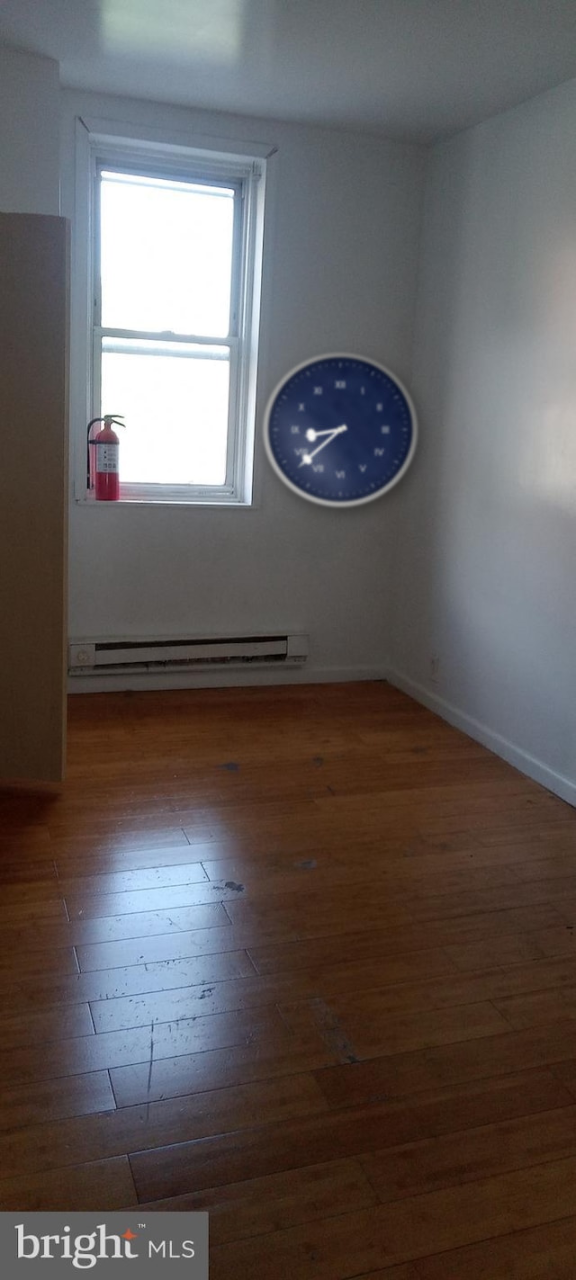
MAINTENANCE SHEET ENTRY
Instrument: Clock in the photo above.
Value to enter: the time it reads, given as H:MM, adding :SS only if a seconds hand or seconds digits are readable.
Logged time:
8:38
